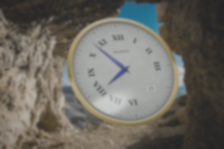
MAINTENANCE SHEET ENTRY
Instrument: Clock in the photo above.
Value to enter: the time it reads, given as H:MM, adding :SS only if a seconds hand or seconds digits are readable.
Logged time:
7:53
